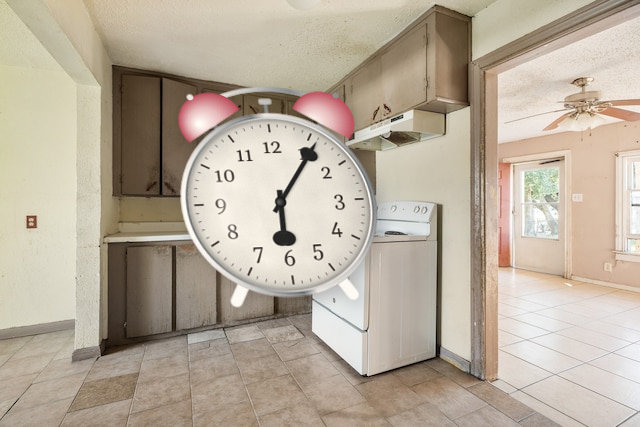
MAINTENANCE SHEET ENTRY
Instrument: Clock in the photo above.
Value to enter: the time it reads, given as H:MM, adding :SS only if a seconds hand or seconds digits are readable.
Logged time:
6:06
